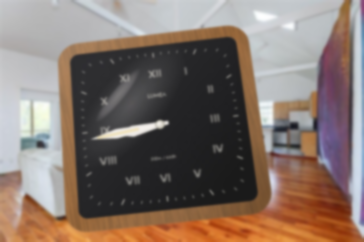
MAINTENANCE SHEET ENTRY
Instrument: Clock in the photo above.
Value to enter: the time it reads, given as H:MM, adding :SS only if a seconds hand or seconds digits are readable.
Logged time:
8:44
